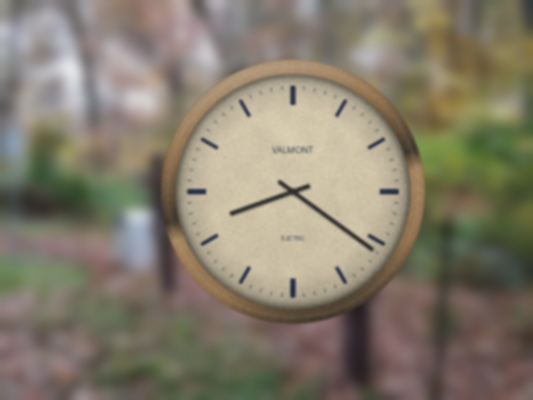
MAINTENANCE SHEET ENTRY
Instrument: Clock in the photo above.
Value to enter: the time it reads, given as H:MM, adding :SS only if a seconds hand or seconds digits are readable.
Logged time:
8:21
